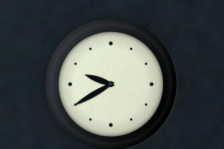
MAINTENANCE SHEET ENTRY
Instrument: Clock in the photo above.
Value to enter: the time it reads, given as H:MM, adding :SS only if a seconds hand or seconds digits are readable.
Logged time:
9:40
